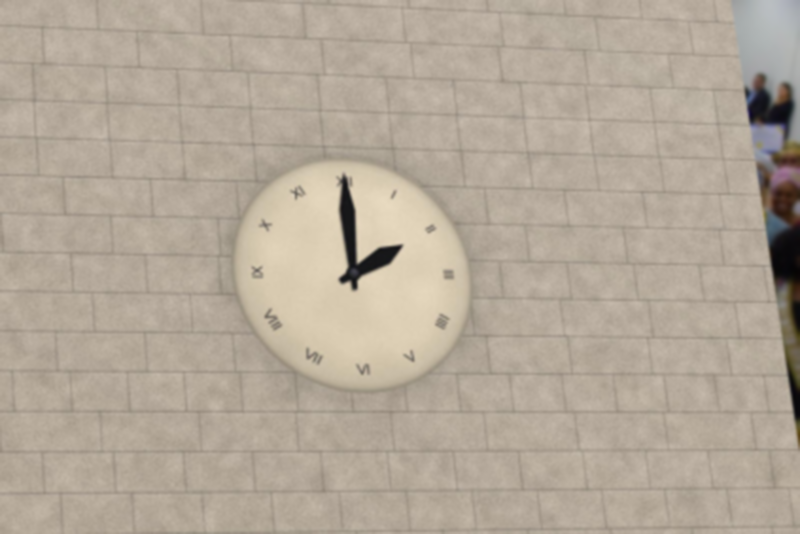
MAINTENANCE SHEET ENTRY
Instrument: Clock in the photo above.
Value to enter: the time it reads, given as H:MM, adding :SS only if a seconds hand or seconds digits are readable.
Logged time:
2:00
